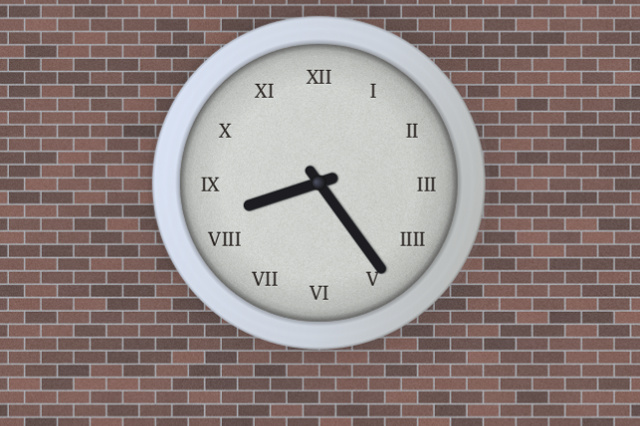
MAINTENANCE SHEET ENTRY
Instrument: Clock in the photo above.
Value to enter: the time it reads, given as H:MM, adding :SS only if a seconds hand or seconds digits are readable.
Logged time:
8:24
